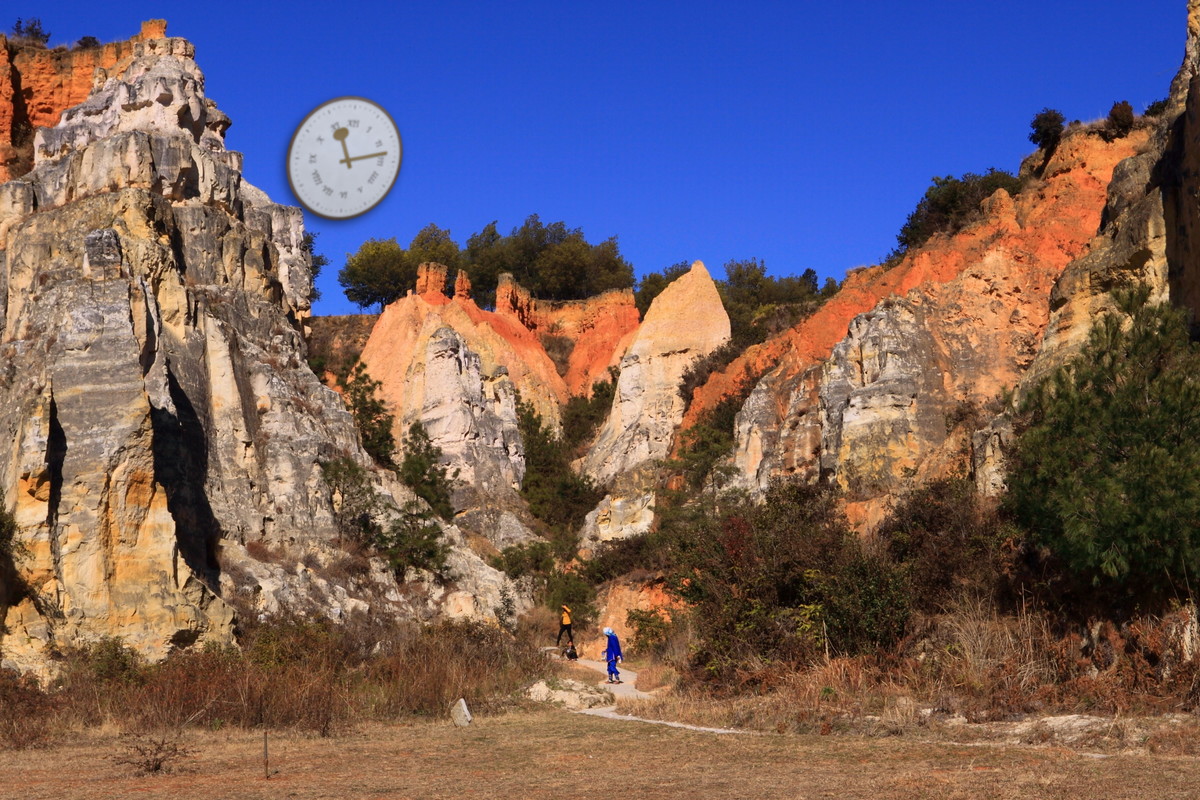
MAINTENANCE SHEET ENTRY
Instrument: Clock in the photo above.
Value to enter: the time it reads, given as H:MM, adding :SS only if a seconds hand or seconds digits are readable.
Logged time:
11:13
